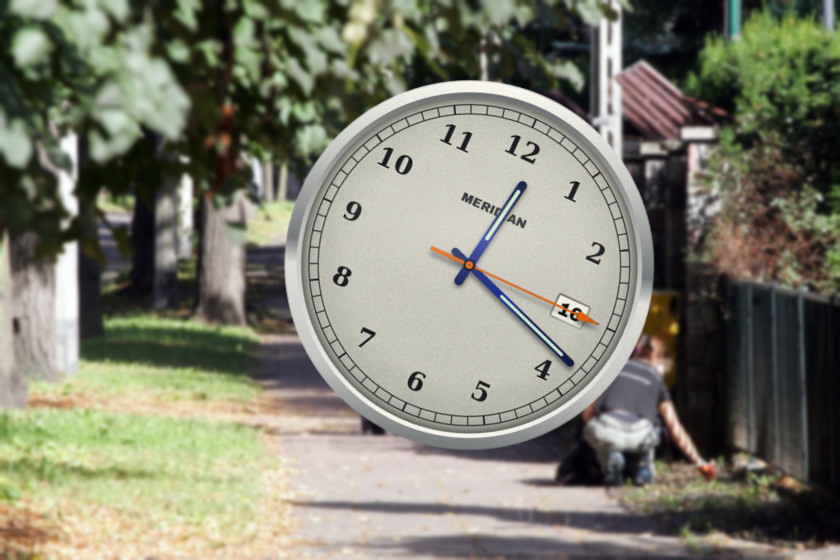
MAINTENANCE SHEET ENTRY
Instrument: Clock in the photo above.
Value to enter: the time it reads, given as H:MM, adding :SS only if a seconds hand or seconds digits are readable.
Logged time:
12:18:15
